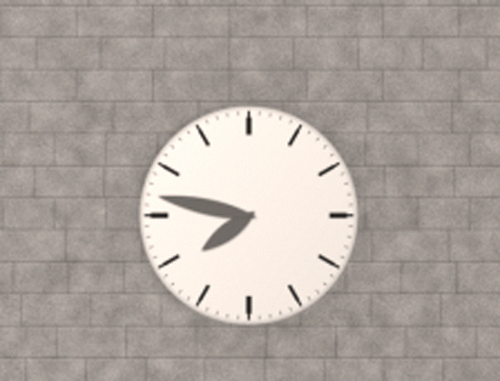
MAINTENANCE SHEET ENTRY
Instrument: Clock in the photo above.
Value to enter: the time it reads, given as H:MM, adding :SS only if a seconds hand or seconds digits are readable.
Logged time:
7:47
